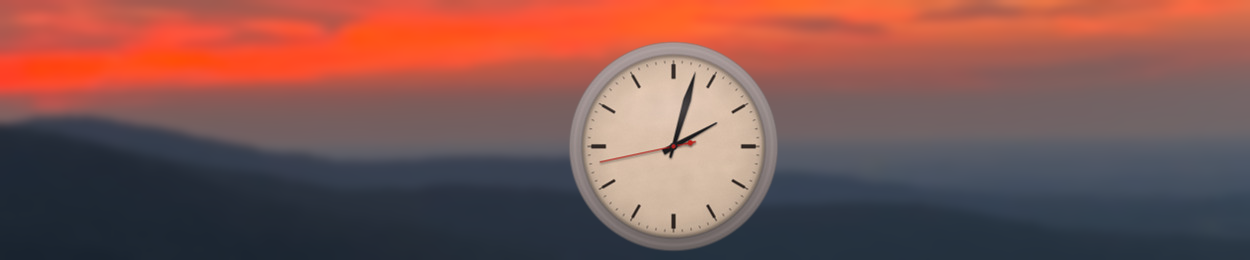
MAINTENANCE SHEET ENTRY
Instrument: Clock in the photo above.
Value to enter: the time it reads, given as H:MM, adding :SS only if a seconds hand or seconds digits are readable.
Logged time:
2:02:43
